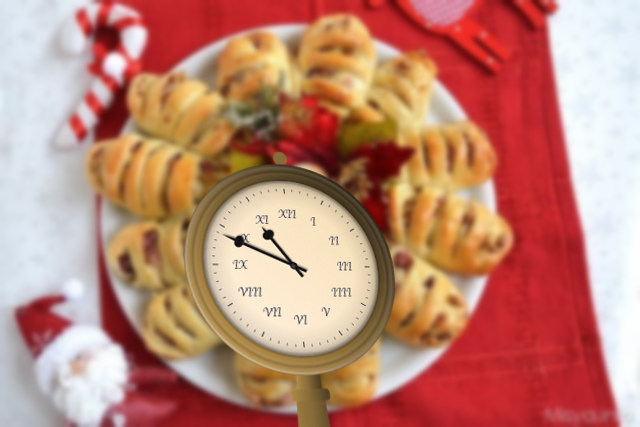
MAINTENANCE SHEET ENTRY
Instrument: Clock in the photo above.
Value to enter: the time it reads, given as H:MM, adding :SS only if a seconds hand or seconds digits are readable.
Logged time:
10:49
